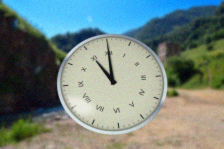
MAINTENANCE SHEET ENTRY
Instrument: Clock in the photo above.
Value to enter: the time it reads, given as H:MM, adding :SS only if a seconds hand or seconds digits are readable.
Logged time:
11:00
